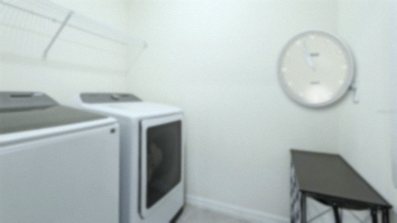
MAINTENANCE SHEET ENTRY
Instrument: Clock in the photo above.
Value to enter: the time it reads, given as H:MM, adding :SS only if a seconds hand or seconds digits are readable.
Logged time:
10:57
